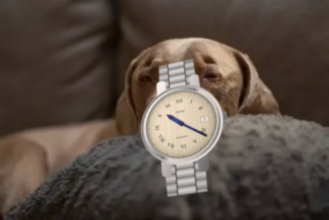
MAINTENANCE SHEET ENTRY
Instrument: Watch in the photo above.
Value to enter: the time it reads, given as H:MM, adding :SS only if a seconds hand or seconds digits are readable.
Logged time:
10:21
